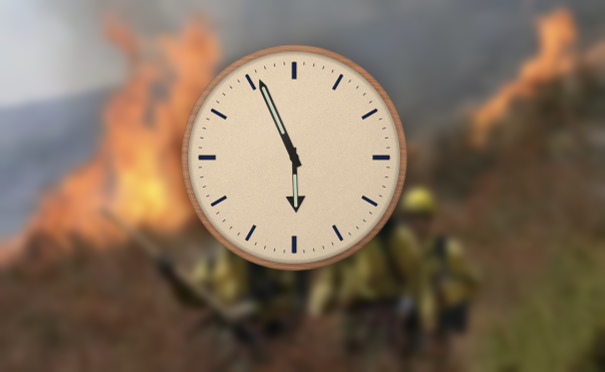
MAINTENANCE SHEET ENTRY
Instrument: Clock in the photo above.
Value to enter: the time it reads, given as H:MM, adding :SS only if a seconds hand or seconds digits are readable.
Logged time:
5:56
